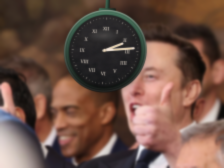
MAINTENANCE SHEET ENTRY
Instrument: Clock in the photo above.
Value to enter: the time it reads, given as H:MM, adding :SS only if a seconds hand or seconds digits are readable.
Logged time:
2:14
